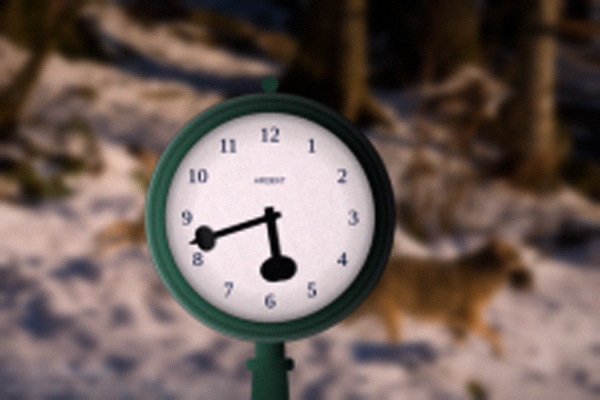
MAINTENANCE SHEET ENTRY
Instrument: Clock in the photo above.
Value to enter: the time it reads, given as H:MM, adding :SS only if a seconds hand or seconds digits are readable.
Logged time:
5:42
